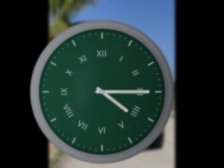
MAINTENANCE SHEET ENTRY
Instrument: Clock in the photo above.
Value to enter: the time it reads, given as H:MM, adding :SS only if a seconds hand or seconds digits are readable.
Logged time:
4:15
